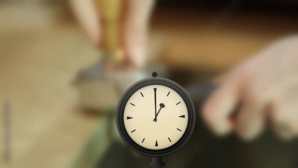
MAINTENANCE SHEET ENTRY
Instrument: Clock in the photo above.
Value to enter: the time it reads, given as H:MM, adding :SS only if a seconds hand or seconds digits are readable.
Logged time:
1:00
